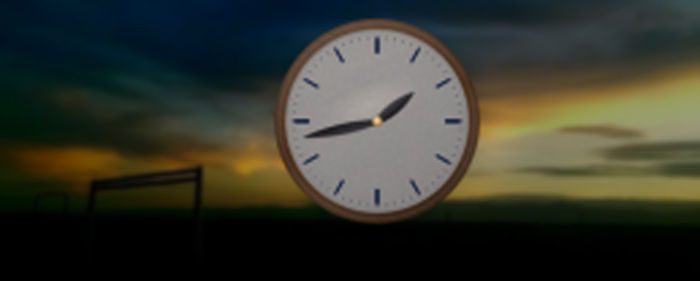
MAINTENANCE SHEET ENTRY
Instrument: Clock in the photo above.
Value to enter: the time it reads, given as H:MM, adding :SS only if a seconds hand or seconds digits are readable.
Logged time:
1:43
